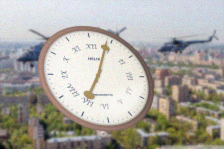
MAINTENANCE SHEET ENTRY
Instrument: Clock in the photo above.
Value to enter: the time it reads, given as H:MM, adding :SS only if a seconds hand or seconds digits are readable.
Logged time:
7:04
